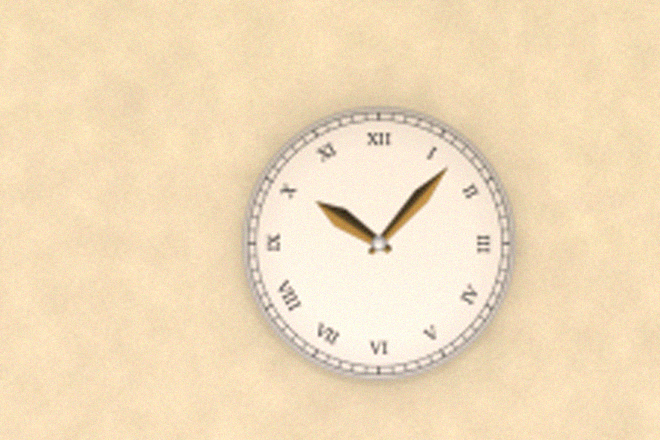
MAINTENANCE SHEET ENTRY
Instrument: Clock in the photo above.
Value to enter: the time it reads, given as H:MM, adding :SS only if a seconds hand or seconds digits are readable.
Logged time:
10:07
